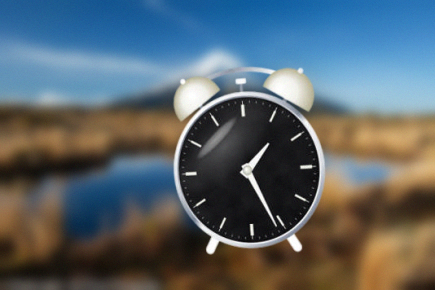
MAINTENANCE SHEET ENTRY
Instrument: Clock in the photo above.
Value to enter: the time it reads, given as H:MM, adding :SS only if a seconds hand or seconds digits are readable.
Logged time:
1:26
